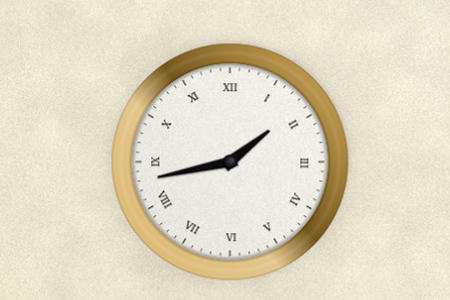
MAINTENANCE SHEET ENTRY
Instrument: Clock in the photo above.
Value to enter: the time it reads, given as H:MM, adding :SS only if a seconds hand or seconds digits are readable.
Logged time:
1:43
